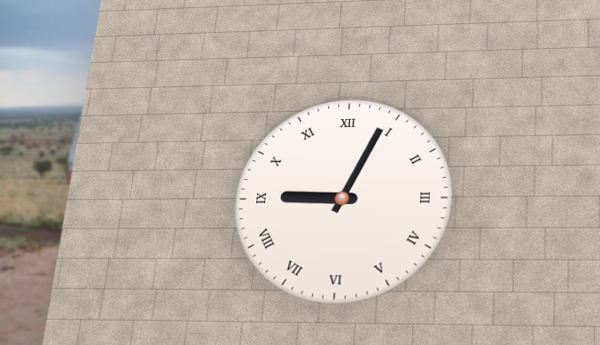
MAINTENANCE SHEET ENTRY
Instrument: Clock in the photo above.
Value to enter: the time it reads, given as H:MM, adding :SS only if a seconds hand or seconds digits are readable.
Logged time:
9:04
